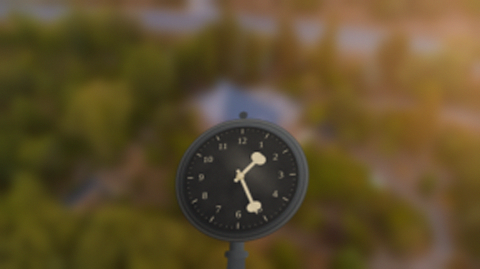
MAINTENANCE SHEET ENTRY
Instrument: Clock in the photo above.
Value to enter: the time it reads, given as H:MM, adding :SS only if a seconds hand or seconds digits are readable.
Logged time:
1:26
